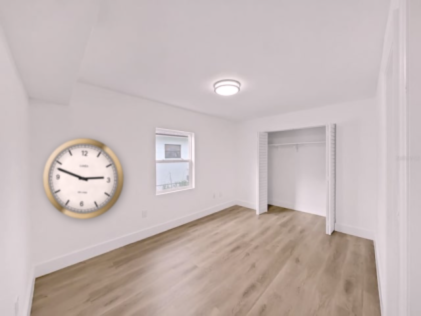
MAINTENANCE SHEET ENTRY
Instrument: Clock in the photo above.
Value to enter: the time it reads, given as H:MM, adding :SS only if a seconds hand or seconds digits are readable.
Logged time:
2:48
